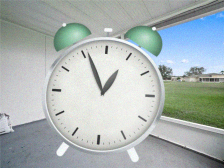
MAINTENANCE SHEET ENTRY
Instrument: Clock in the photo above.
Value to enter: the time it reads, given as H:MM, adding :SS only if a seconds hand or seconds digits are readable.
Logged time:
12:56
